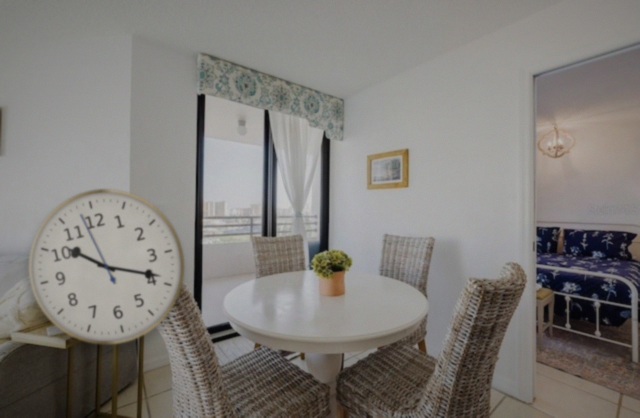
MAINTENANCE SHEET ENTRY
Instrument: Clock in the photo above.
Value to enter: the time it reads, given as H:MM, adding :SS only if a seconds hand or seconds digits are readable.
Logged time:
10:18:58
